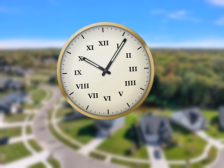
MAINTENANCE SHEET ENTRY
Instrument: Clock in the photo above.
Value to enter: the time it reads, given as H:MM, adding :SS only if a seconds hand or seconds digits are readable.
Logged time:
10:06
